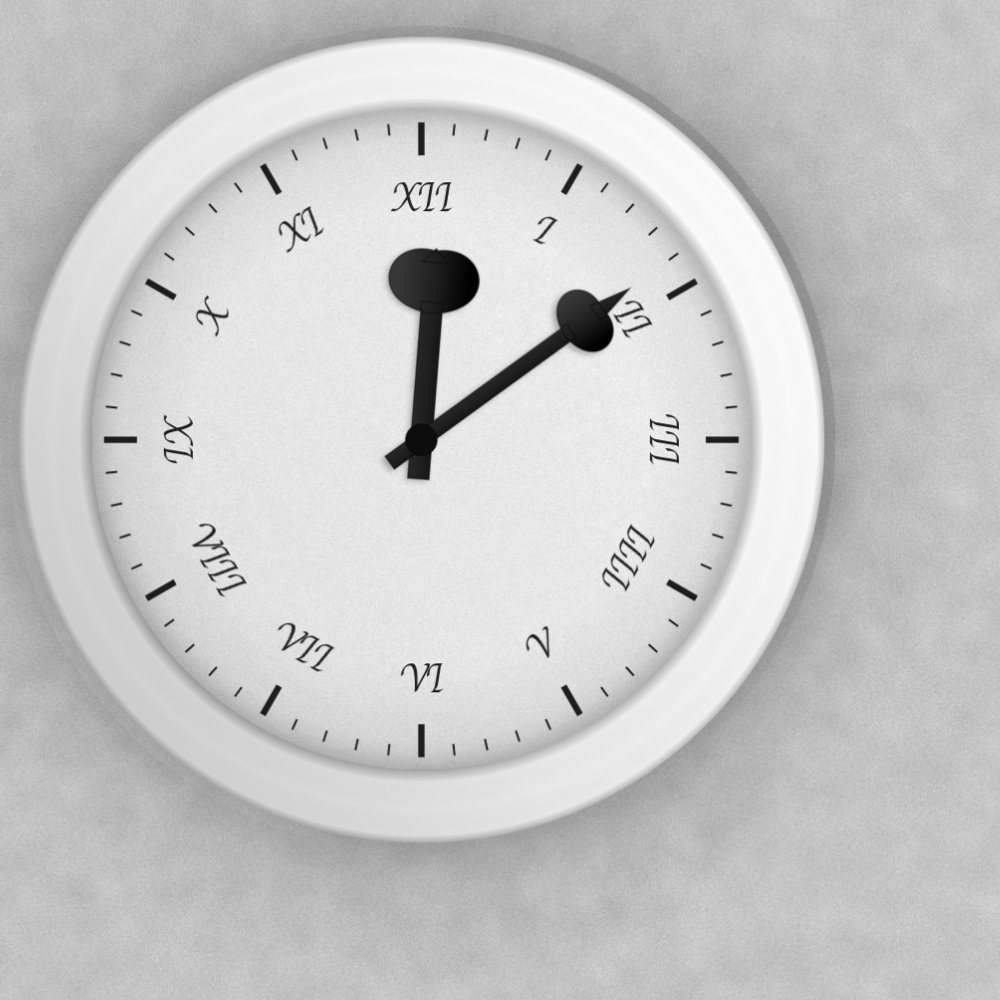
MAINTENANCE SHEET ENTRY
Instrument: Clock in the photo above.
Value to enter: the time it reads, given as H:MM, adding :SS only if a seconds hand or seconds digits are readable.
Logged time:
12:09
